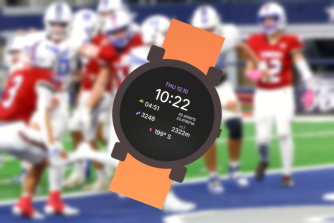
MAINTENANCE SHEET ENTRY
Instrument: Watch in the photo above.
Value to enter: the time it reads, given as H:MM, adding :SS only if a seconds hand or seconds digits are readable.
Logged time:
10:22
